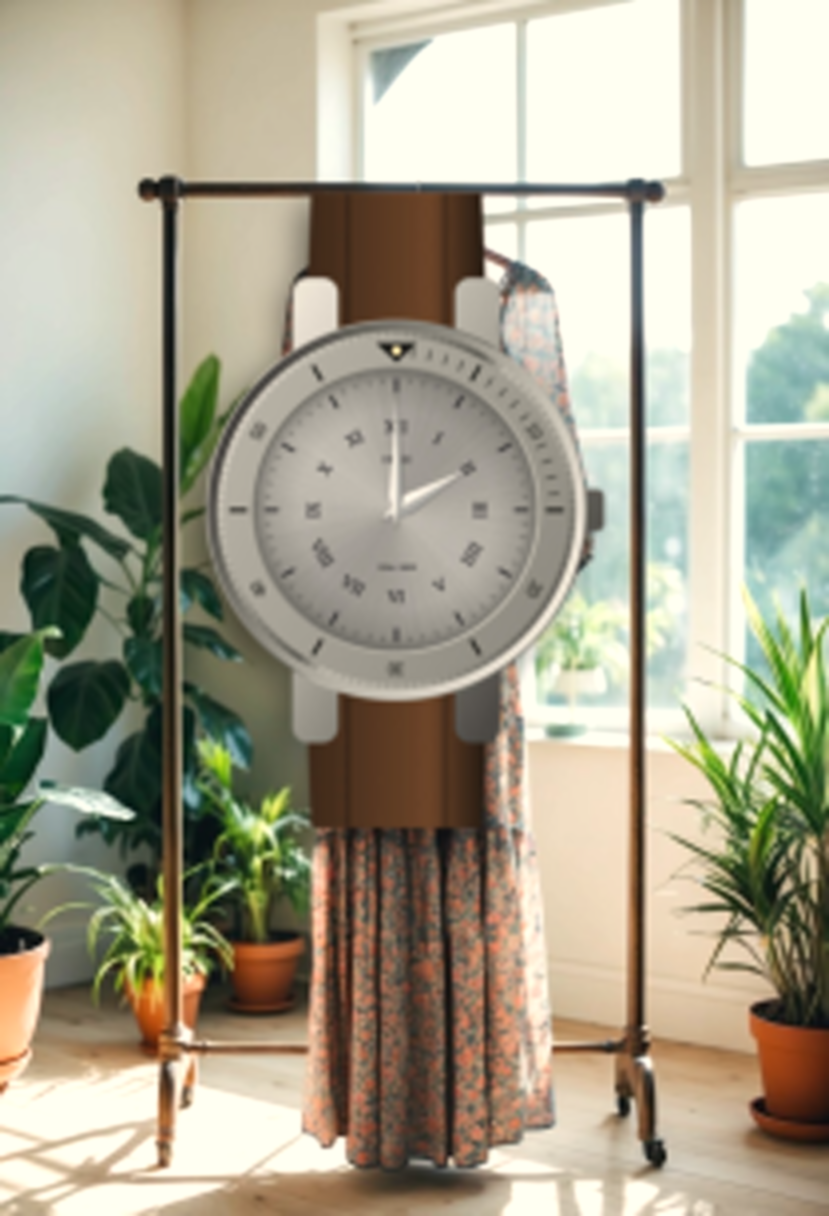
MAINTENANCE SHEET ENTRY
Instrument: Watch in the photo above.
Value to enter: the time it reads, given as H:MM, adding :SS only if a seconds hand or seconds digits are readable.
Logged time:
2:00
